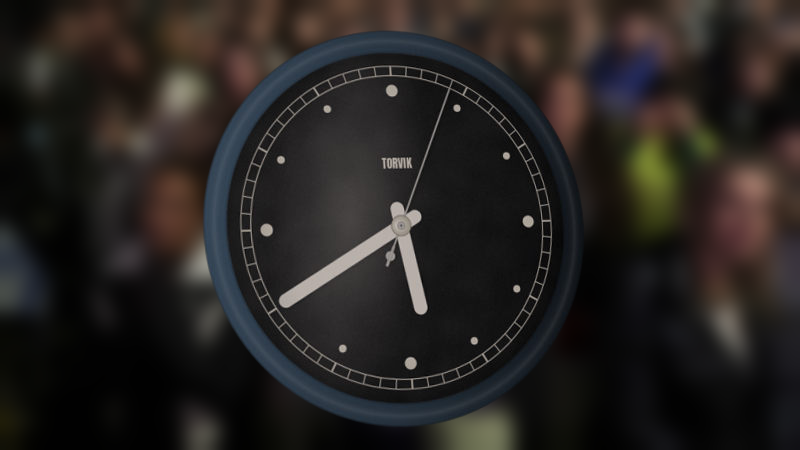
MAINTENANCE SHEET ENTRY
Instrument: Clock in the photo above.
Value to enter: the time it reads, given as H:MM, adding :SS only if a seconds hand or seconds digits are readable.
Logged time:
5:40:04
